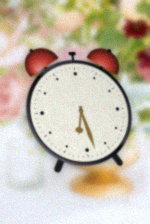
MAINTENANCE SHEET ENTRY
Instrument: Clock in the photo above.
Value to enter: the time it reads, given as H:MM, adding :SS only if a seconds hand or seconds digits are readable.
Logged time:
6:28
